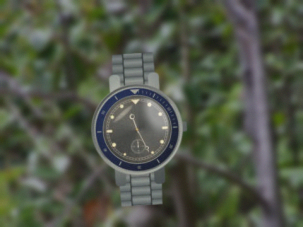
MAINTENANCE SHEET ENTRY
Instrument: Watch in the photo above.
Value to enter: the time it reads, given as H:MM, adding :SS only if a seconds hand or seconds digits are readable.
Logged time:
11:26
